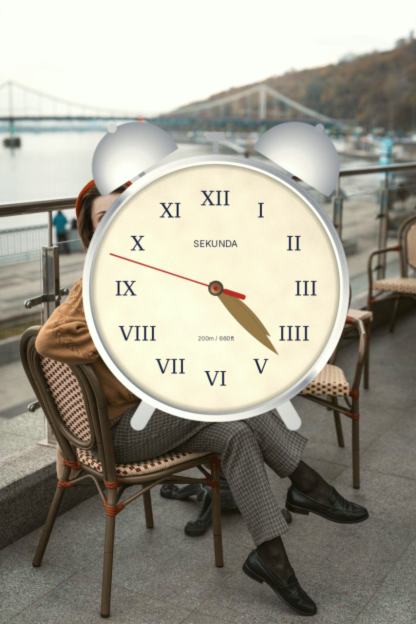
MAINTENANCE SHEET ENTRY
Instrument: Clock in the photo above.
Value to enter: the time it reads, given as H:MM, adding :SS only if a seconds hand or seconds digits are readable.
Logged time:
4:22:48
